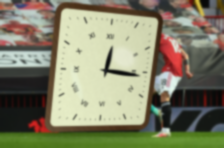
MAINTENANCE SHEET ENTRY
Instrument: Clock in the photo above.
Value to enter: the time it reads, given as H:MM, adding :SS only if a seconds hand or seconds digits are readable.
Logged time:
12:16
